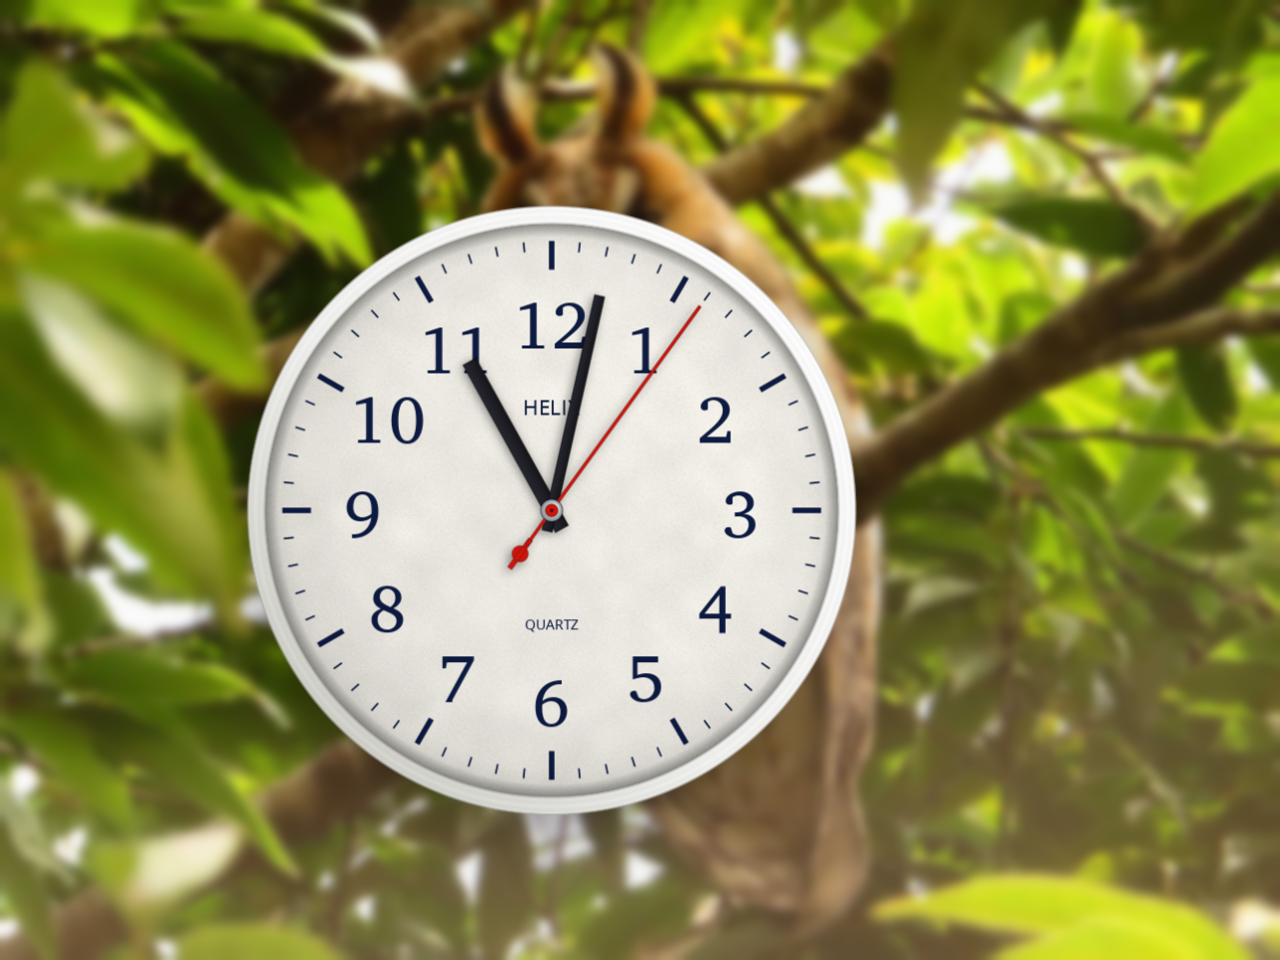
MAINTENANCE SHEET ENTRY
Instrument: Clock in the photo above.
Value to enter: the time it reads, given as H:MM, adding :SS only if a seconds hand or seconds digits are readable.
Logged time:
11:02:06
